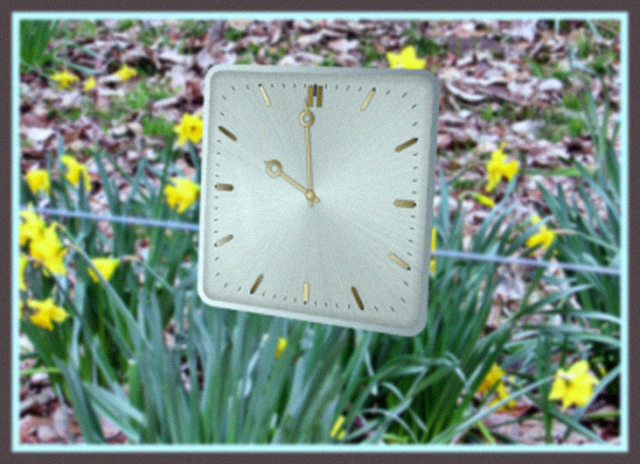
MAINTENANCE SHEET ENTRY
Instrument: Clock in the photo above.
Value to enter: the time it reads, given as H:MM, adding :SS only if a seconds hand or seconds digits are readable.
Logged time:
9:59
